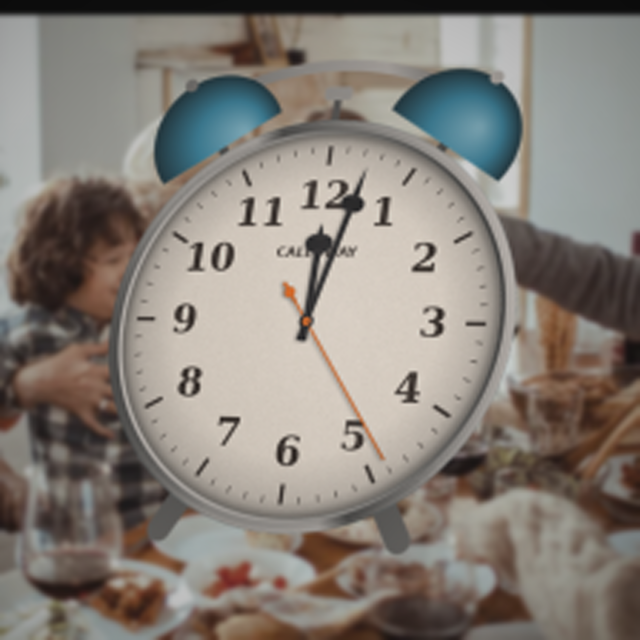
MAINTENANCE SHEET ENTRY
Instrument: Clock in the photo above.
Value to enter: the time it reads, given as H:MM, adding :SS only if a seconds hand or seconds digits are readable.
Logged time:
12:02:24
